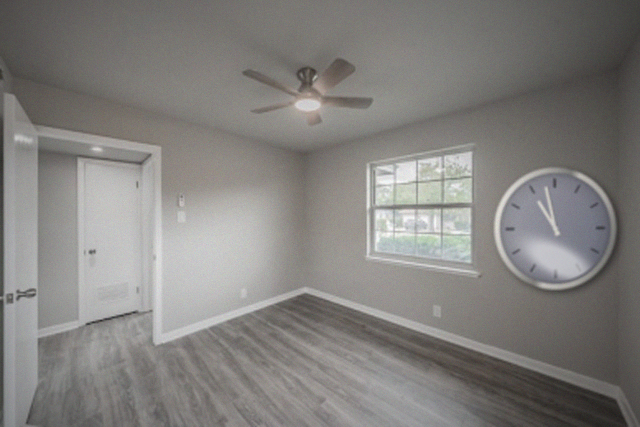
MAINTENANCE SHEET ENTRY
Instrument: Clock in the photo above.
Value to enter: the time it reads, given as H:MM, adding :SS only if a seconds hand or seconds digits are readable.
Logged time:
10:58
